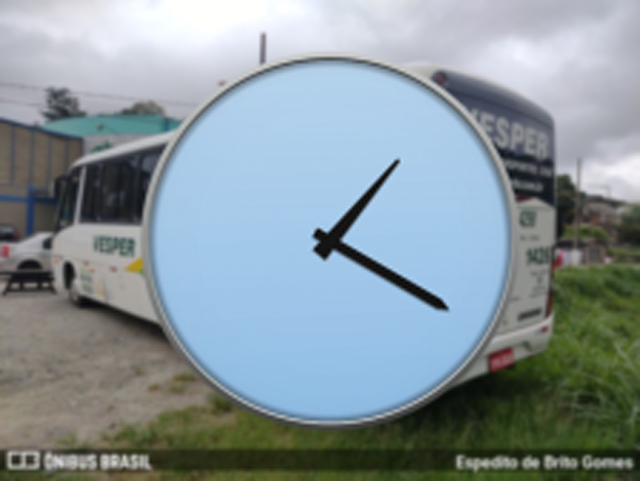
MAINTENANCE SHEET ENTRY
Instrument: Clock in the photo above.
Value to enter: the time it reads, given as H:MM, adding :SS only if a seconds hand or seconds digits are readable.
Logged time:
1:20
